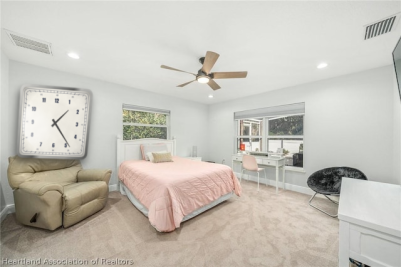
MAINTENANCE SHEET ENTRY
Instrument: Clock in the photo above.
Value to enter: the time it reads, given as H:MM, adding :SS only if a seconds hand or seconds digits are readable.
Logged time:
1:24
